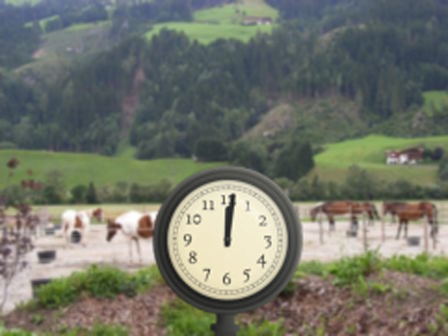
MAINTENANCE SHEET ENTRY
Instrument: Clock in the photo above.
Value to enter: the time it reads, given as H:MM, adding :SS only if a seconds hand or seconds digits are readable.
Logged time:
12:01
